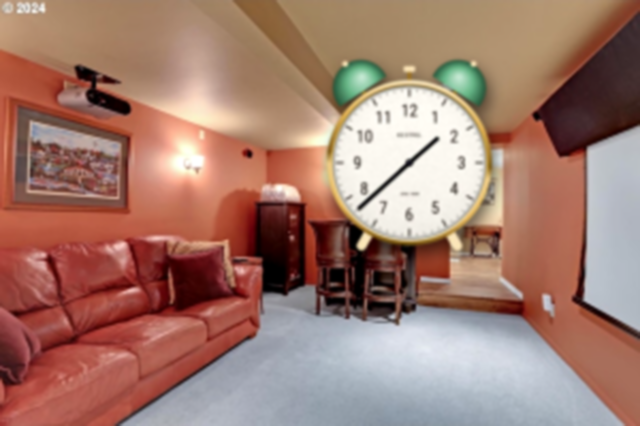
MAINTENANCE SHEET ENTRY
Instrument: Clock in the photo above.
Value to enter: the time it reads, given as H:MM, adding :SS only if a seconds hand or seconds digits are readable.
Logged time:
1:38
